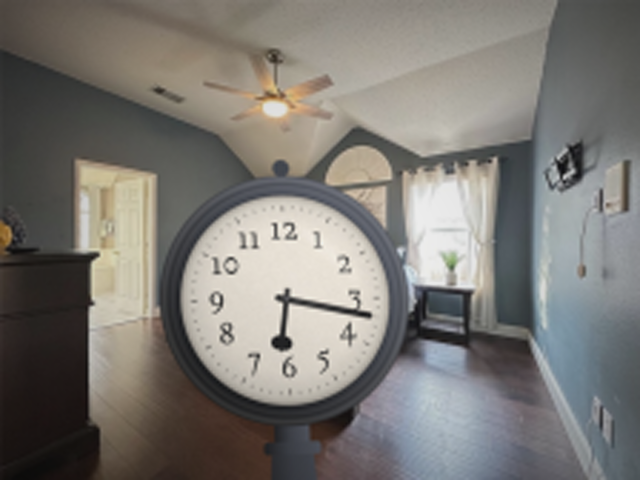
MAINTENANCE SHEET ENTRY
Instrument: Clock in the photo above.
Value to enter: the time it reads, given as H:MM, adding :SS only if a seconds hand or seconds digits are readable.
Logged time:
6:17
